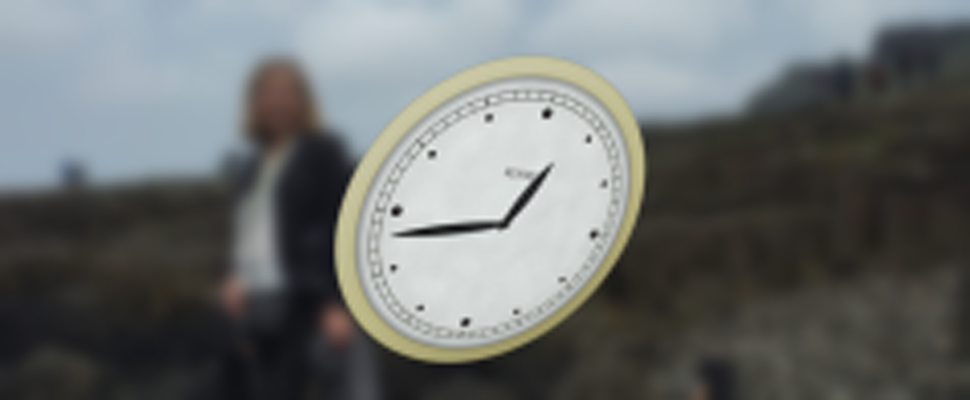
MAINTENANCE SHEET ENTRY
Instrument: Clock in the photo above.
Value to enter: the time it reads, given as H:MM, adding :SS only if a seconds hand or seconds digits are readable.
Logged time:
12:43
